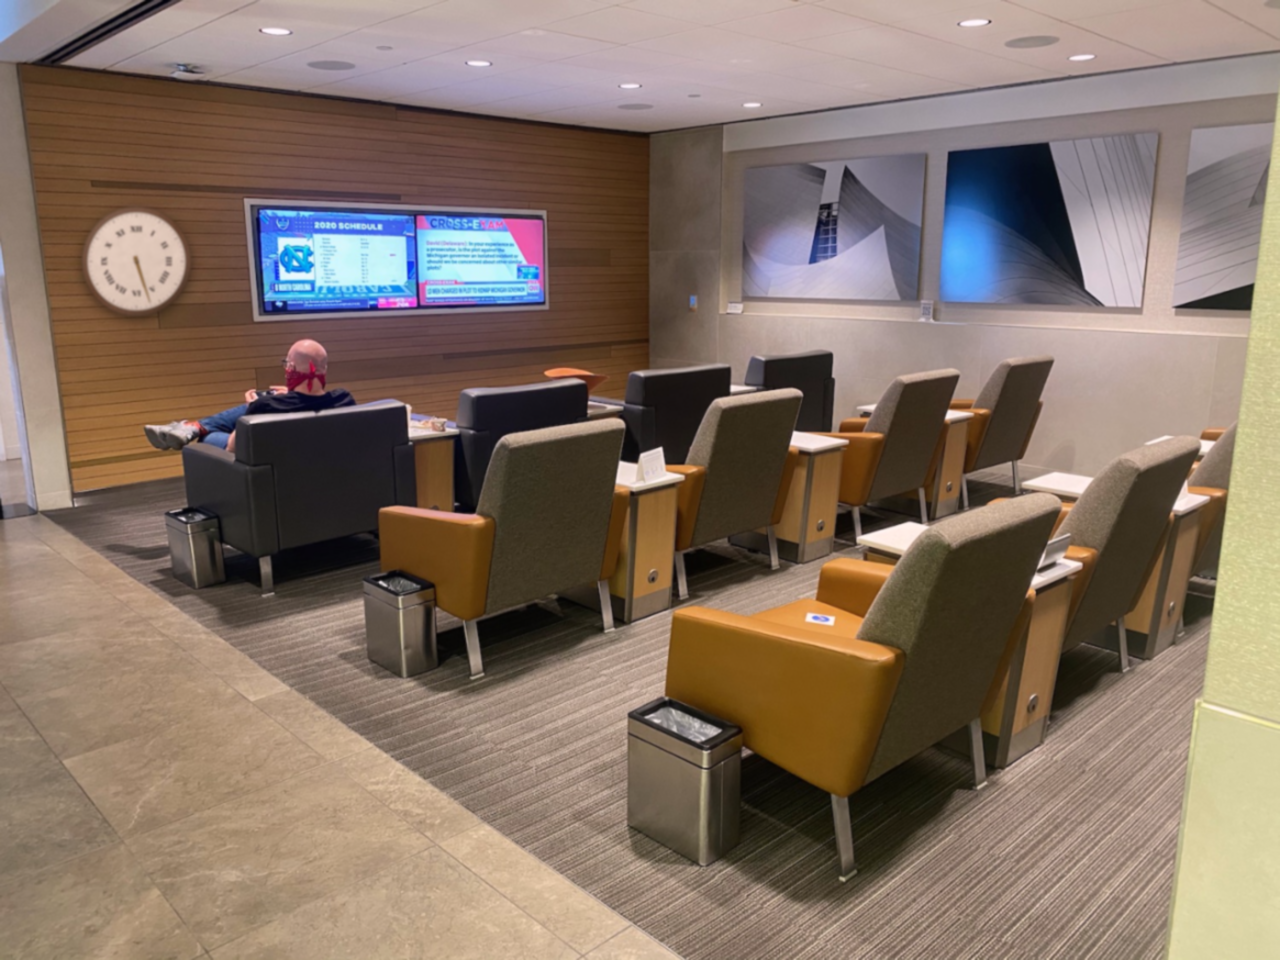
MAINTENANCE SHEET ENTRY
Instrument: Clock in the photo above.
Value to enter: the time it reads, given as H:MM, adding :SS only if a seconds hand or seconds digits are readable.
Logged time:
5:27
